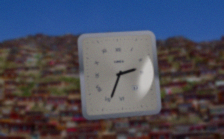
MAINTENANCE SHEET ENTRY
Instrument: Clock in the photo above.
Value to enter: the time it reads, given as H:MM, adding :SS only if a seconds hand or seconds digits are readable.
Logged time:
2:34
